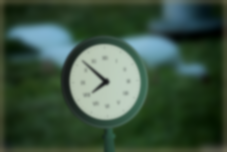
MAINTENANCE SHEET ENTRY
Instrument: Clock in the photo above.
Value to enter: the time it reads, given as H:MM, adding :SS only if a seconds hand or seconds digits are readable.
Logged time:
7:52
